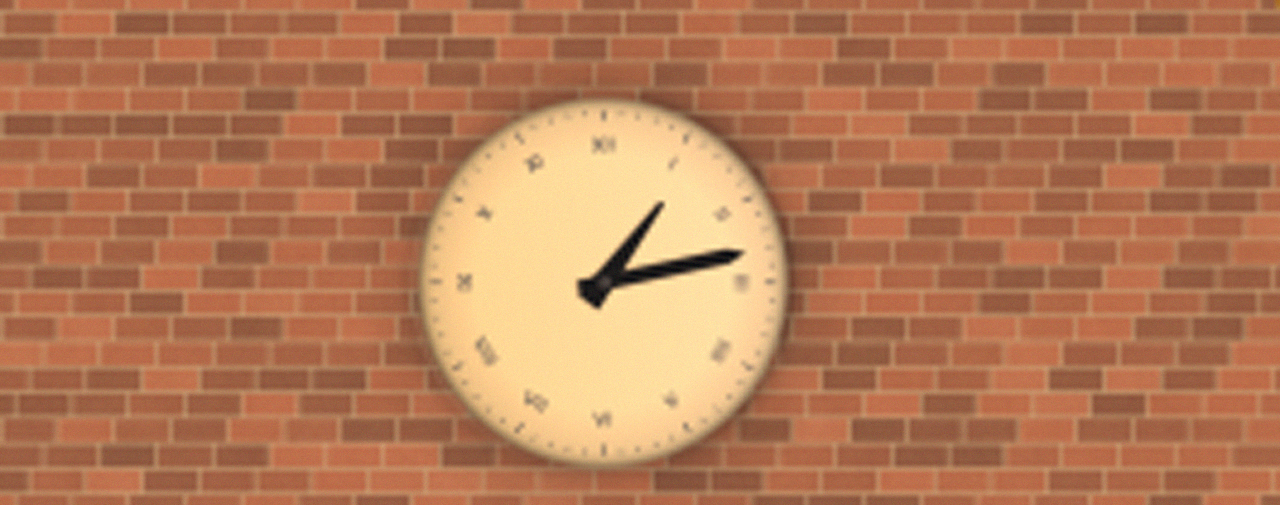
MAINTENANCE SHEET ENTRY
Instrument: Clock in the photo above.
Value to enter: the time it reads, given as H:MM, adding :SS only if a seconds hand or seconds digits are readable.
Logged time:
1:13
